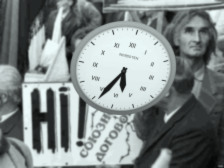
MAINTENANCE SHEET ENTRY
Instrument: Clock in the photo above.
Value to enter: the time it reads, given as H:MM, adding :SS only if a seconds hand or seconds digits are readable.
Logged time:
5:34
